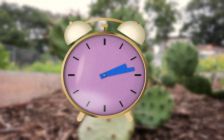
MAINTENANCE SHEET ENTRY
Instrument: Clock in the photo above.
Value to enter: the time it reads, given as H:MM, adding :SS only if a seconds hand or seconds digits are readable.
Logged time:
2:13
